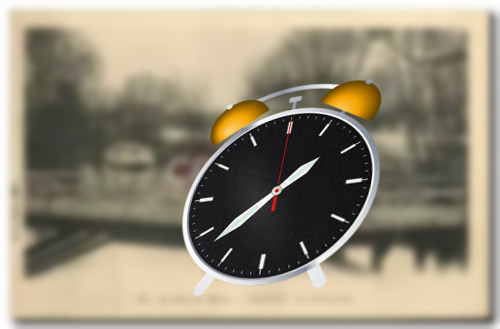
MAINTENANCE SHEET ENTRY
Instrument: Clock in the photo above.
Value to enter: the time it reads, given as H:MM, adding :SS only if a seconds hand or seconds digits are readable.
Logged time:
1:38:00
